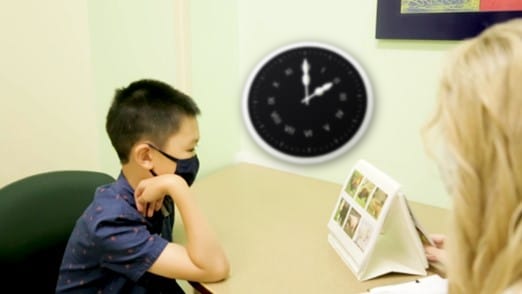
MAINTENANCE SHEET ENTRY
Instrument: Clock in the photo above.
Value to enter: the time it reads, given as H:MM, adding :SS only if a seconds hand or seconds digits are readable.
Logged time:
2:00
